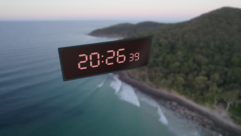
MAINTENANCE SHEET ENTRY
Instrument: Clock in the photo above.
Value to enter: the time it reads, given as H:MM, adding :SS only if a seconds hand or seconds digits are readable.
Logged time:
20:26:39
